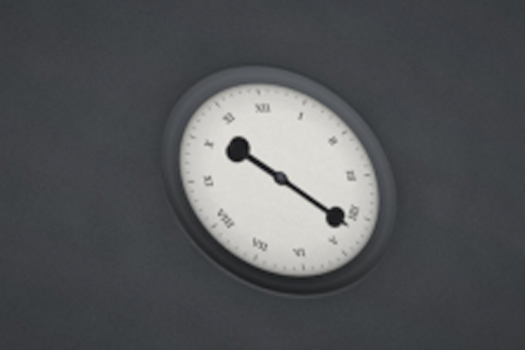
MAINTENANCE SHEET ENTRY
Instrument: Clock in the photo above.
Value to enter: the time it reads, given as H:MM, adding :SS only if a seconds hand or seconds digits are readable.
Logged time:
10:22
